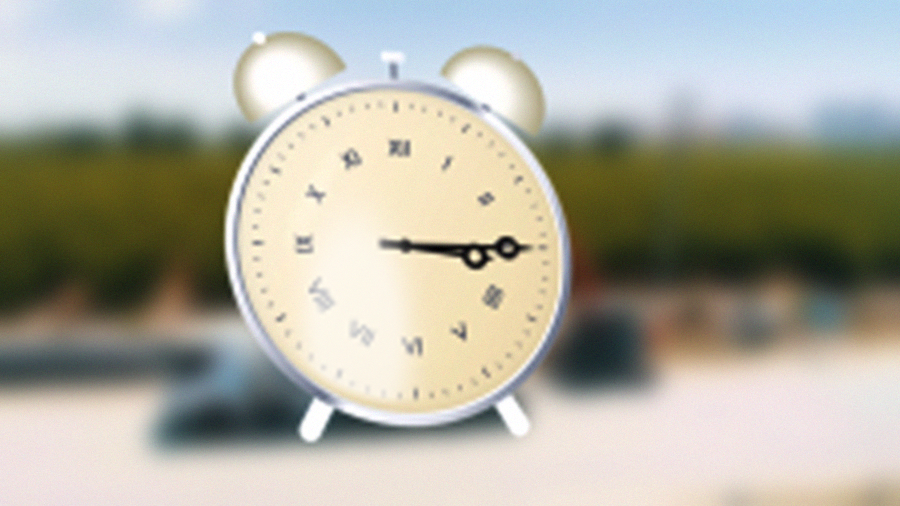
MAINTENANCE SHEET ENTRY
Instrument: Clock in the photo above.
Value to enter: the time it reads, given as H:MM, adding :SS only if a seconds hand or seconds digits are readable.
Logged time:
3:15
